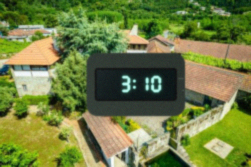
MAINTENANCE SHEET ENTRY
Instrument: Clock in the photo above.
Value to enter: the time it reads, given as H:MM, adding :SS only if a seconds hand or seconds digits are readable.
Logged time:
3:10
